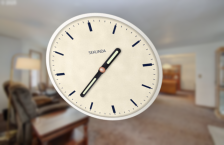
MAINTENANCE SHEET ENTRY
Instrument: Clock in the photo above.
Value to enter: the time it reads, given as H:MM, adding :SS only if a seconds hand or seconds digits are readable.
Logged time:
1:38
